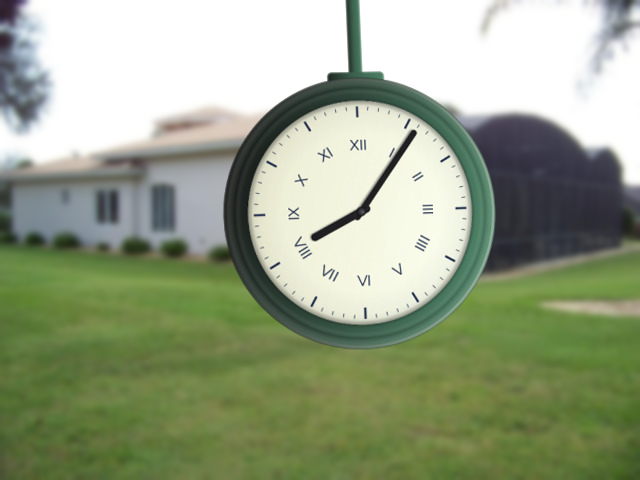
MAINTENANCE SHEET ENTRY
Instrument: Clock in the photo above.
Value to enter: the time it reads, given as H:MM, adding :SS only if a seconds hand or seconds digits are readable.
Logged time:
8:06
